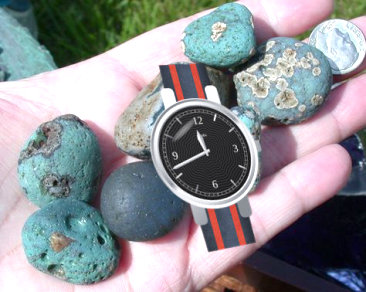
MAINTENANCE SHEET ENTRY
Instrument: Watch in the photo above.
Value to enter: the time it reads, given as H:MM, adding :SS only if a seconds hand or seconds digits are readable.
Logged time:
11:42
